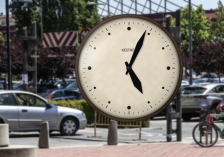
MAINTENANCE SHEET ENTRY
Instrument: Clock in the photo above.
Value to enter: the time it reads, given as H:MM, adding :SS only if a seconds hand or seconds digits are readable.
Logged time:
5:04
